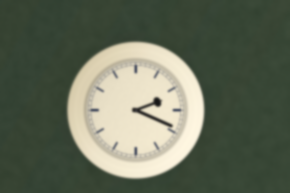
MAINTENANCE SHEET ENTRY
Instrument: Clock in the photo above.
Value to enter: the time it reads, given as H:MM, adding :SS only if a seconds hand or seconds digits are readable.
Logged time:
2:19
